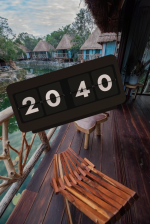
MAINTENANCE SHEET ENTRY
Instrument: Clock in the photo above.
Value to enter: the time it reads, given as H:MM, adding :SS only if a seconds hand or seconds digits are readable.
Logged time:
20:40
